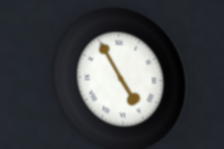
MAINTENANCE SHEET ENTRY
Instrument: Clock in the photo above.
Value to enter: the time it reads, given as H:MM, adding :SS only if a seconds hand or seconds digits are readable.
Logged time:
4:55
